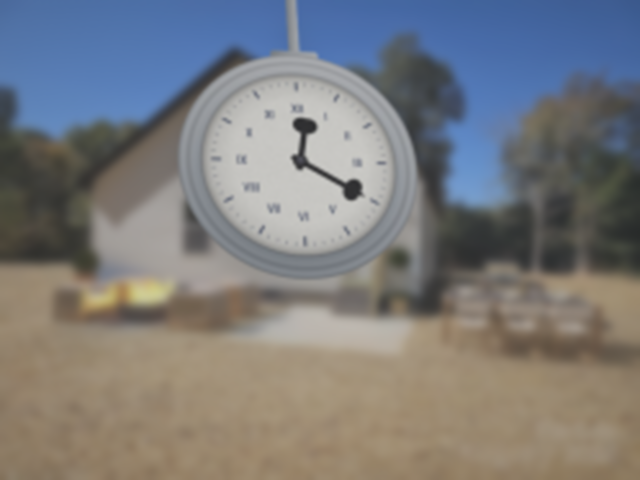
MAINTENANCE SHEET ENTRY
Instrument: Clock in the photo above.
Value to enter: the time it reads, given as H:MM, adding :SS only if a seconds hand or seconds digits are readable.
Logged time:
12:20
